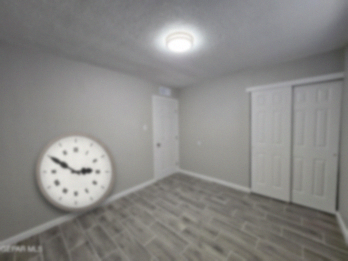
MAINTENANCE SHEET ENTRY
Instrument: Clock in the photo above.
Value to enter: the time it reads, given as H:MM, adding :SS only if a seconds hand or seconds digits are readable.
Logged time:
2:50
